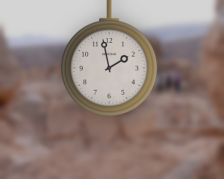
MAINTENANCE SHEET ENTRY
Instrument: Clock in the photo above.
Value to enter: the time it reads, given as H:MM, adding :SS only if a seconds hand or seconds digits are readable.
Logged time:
1:58
